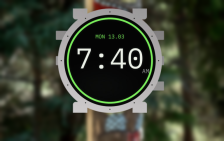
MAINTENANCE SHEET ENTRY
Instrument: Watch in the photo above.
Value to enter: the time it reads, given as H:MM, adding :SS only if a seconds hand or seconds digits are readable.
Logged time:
7:40
